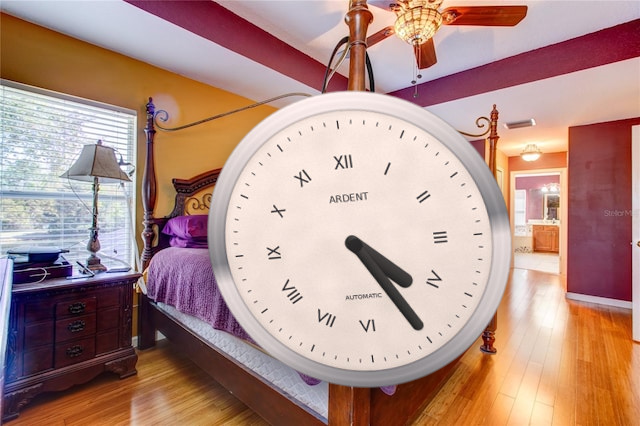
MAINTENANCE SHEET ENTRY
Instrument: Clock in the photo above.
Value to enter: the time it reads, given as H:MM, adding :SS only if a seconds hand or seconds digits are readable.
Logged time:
4:25
